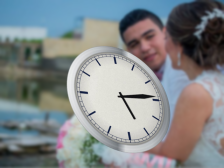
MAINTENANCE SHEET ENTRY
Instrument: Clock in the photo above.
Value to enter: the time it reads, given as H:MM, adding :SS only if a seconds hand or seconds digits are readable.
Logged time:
5:14
